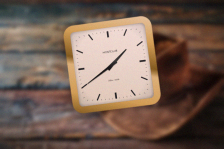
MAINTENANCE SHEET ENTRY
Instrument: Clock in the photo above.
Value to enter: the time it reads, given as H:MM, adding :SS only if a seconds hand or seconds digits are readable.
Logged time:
1:40
